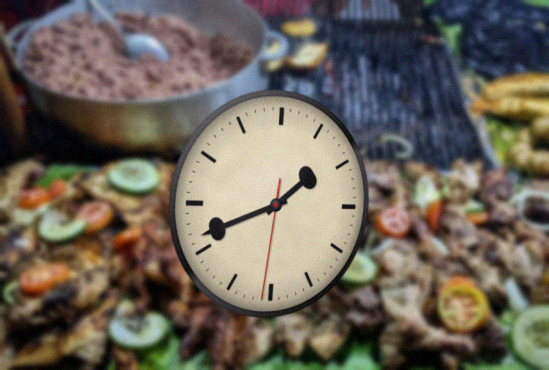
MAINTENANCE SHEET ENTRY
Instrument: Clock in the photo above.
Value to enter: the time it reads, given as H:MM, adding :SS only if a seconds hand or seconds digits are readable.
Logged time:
1:41:31
